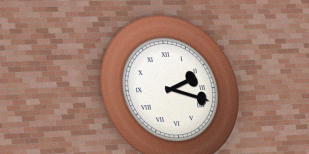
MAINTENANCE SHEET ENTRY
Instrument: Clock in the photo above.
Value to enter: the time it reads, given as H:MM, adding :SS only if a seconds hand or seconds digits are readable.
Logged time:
2:18
